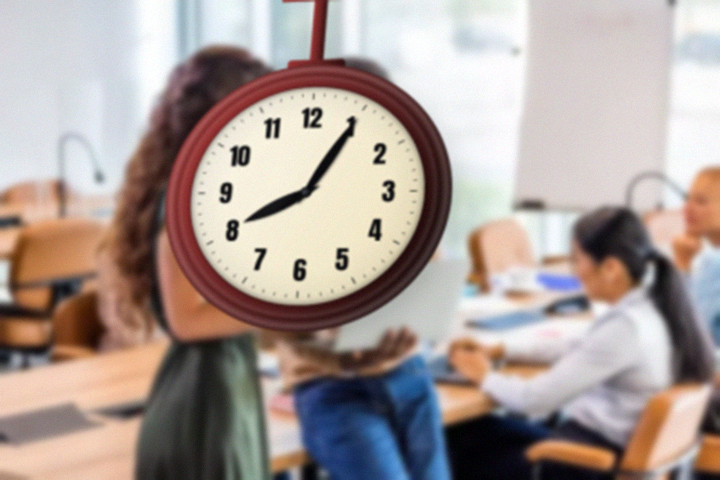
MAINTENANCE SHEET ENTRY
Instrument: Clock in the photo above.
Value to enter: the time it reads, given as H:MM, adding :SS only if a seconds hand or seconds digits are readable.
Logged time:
8:05
